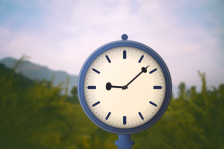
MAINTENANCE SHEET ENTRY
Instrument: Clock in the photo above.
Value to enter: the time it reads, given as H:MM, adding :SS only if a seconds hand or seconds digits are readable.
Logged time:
9:08
